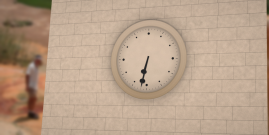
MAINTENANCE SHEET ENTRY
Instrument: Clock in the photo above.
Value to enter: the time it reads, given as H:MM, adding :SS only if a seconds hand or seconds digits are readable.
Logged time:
6:32
